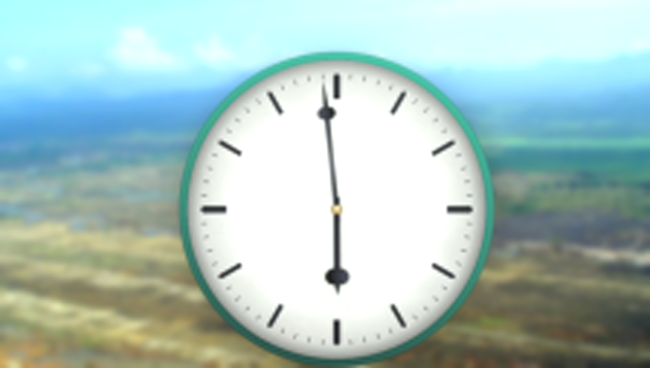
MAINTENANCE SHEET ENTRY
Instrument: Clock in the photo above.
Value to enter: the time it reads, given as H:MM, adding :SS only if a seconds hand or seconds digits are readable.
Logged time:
5:59
